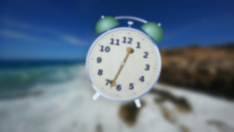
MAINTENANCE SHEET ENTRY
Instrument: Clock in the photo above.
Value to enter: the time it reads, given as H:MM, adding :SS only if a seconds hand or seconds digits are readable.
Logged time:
12:33
